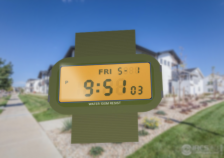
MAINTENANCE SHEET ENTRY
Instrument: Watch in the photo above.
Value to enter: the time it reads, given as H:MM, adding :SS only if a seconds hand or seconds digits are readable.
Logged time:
9:51:03
